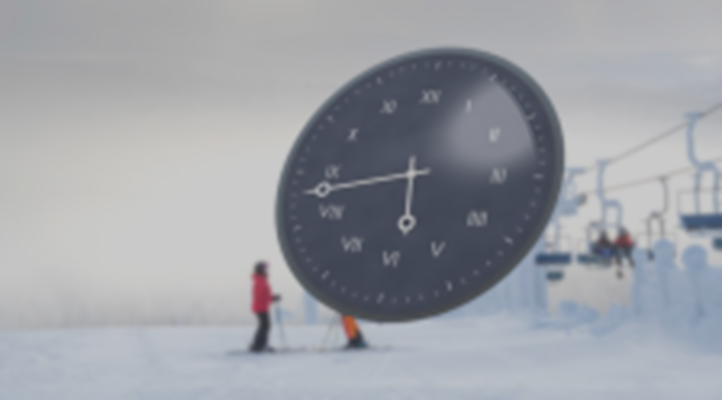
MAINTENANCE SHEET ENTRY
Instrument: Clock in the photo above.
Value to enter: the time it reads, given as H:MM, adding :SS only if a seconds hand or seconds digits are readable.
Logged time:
5:43
